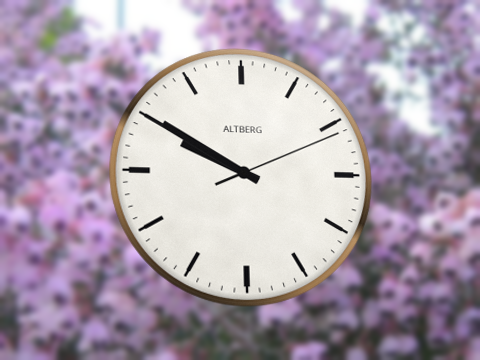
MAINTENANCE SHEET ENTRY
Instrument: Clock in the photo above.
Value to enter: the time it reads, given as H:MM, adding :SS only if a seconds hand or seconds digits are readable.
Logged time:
9:50:11
